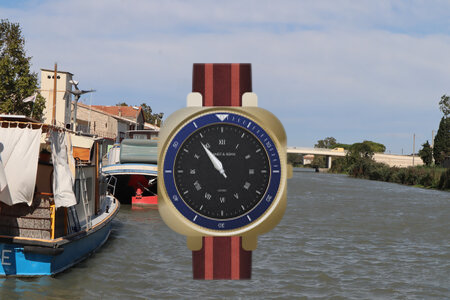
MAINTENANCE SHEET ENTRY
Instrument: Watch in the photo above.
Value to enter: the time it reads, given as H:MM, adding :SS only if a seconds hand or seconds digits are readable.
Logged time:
10:54
